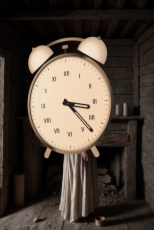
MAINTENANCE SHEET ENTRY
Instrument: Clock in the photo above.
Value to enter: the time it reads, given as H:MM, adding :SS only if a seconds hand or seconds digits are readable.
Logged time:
3:23
